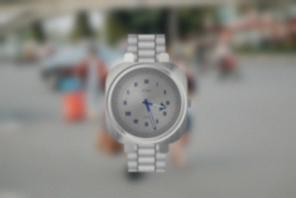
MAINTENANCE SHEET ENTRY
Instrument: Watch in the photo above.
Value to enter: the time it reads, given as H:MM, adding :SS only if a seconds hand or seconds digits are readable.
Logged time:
3:27
